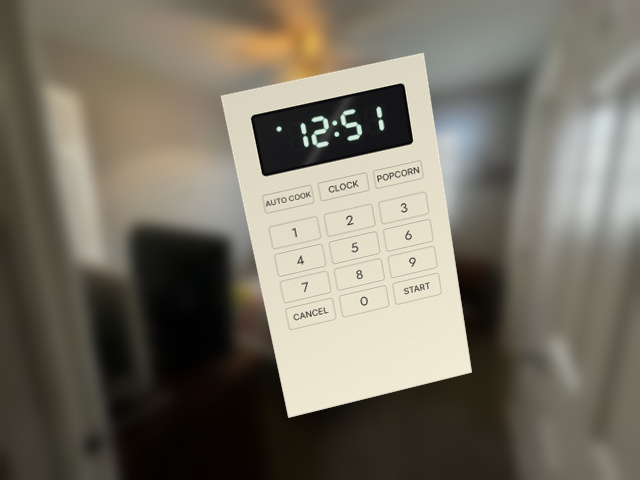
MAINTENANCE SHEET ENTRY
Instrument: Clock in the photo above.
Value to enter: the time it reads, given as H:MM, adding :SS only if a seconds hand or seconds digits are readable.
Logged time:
12:51
